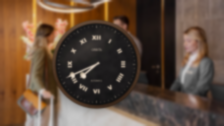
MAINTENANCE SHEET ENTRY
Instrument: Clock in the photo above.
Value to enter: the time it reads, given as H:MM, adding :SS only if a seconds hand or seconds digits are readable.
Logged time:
7:41
